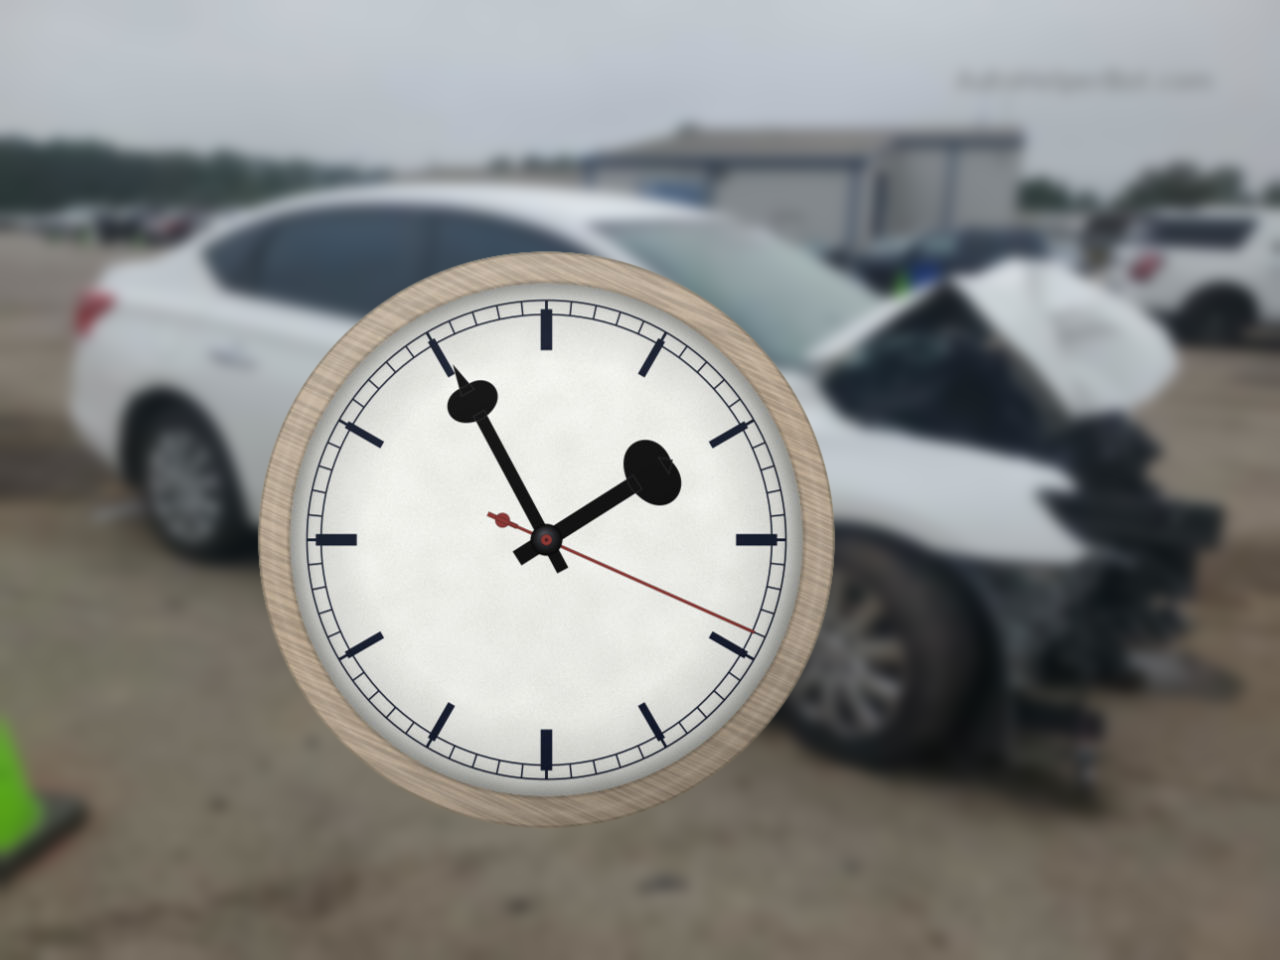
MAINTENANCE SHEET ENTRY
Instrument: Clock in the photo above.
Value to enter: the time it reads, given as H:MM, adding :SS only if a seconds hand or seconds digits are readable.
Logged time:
1:55:19
